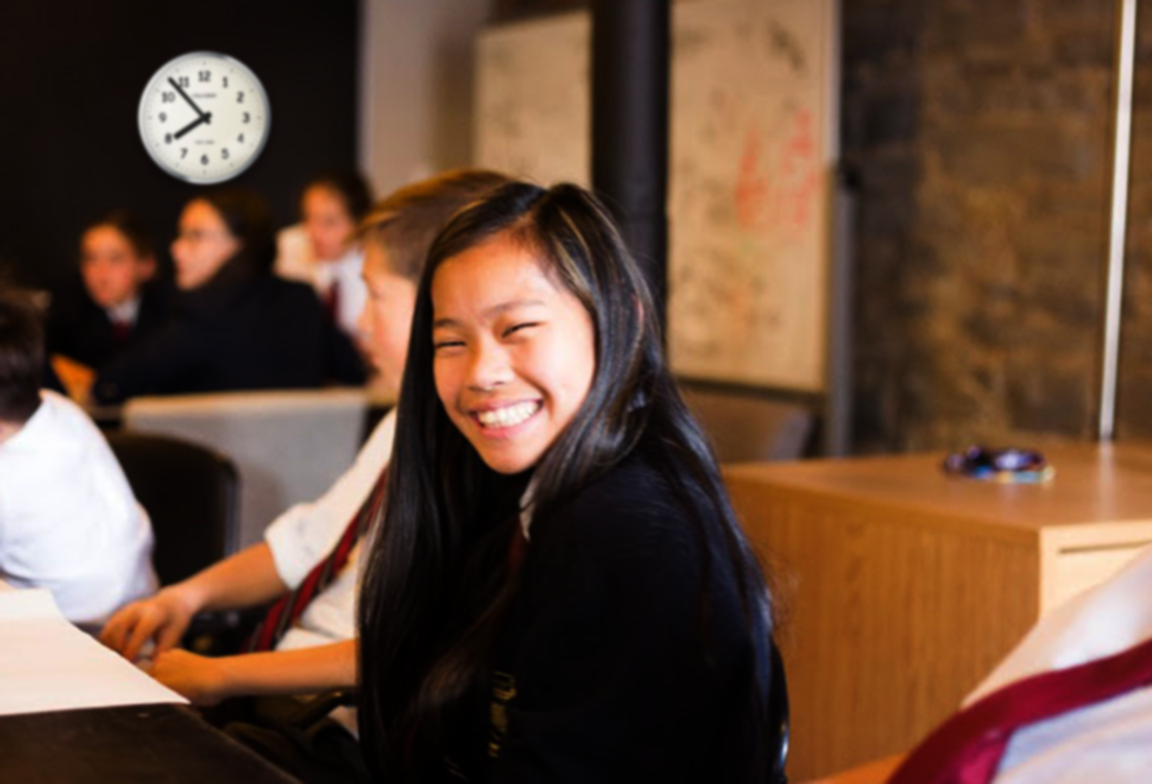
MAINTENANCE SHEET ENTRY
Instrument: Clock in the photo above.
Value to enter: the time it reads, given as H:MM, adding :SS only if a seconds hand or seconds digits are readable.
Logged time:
7:53
